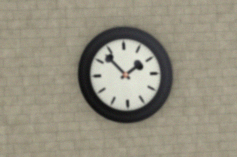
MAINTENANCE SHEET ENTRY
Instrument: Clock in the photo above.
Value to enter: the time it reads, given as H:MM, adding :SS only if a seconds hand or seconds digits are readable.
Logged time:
1:53
